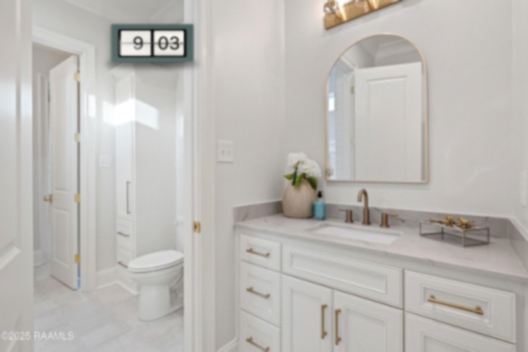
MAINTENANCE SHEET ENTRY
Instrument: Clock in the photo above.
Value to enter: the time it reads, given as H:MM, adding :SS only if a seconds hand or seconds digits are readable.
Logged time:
9:03
